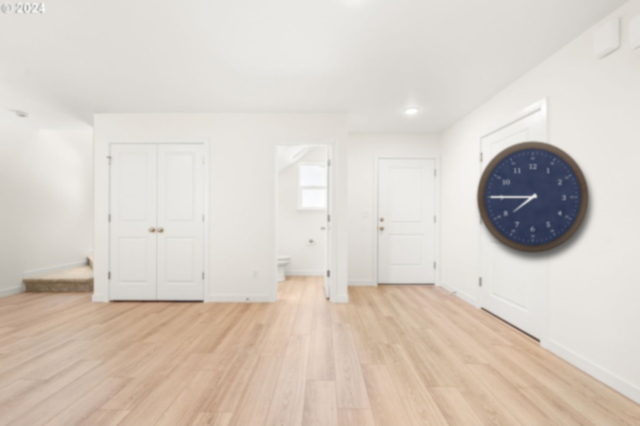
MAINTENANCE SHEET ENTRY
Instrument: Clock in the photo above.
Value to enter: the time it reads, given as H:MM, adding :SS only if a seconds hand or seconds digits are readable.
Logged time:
7:45
